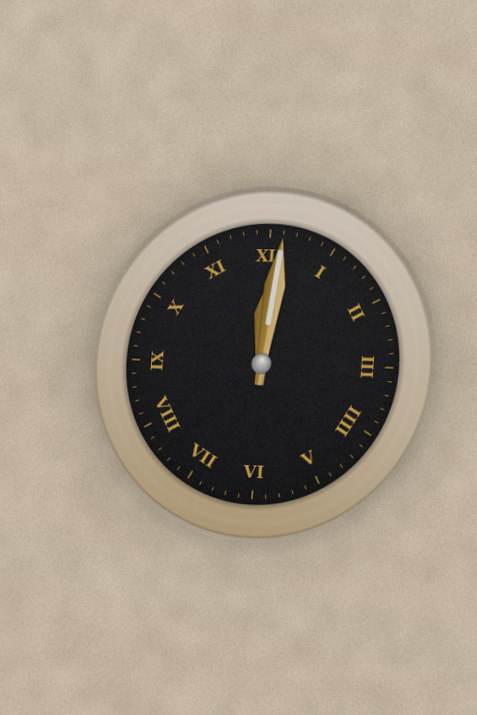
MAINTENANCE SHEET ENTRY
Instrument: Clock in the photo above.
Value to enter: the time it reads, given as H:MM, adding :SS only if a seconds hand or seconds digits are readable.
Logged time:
12:01
